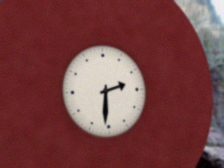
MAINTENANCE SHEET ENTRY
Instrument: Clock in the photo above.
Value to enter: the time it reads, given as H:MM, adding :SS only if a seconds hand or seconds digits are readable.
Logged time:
2:31
